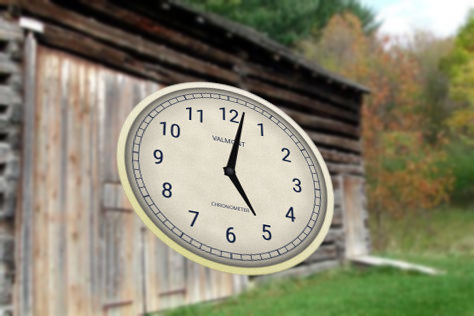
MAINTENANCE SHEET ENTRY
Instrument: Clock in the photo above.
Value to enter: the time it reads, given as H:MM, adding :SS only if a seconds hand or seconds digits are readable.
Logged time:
5:02
